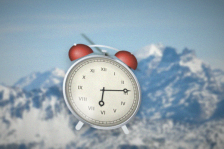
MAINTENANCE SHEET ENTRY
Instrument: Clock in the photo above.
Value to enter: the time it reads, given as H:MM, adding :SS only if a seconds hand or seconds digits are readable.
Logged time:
6:14
